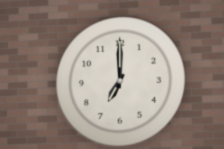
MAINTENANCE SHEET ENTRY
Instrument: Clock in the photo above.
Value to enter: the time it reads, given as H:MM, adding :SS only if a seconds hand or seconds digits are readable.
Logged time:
7:00
